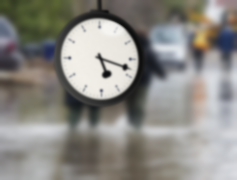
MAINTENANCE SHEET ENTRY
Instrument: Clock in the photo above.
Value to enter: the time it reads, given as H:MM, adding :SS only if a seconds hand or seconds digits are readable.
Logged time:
5:18
